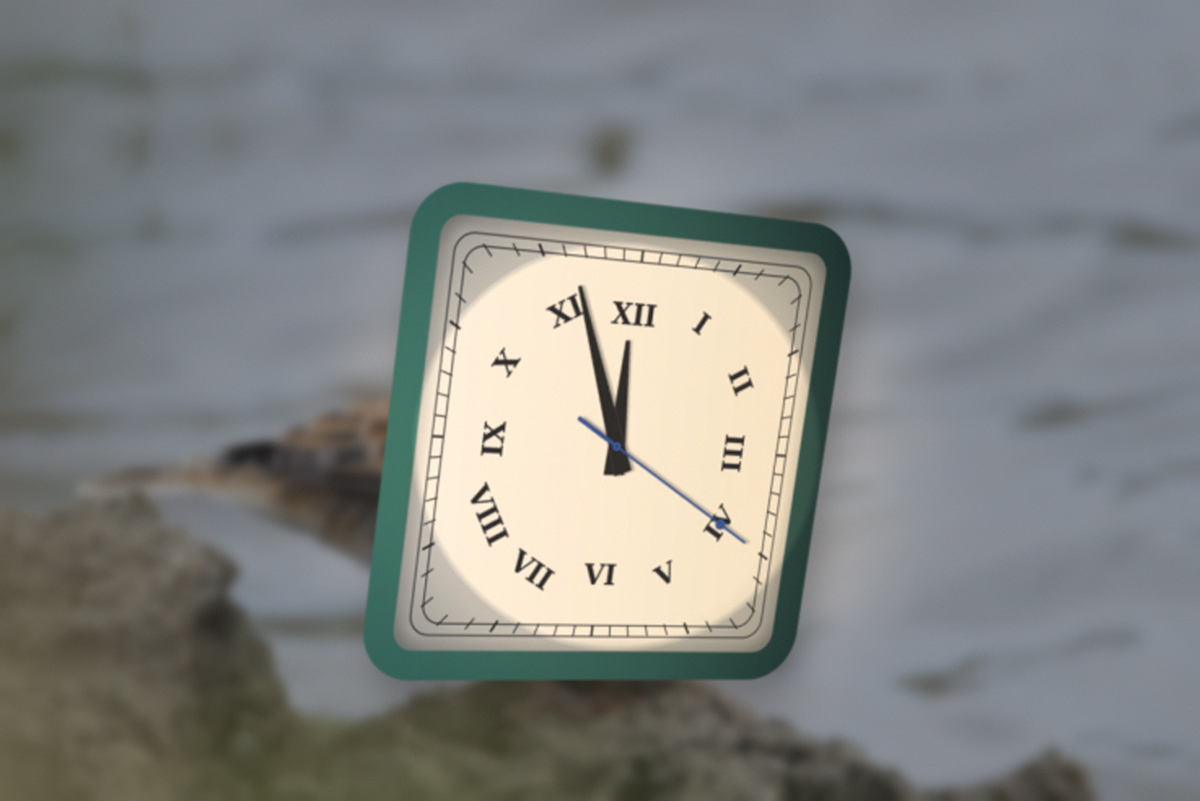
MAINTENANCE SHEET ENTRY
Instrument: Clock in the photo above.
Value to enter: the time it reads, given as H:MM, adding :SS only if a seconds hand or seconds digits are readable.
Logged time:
11:56:20
